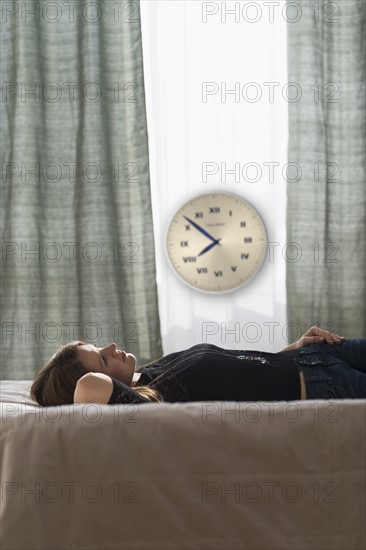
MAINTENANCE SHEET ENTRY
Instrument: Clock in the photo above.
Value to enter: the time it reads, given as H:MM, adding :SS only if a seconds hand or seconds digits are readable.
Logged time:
7:52
